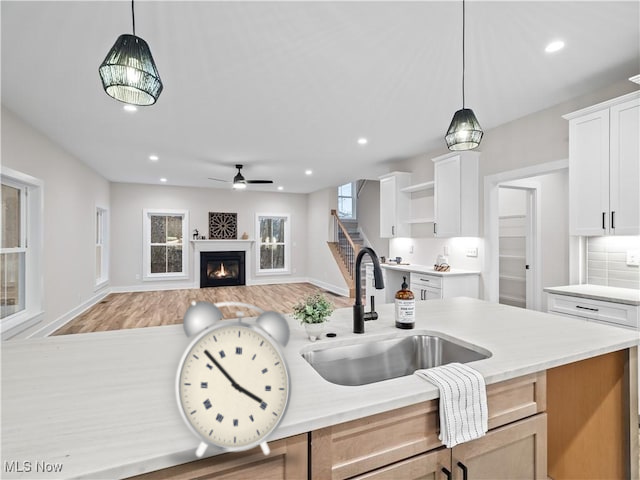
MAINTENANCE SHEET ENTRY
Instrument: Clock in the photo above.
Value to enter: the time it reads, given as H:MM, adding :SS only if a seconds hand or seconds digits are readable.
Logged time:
3:52
